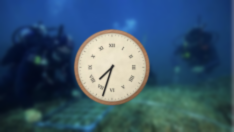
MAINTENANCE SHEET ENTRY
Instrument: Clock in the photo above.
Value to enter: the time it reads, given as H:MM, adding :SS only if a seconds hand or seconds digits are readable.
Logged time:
7:33
